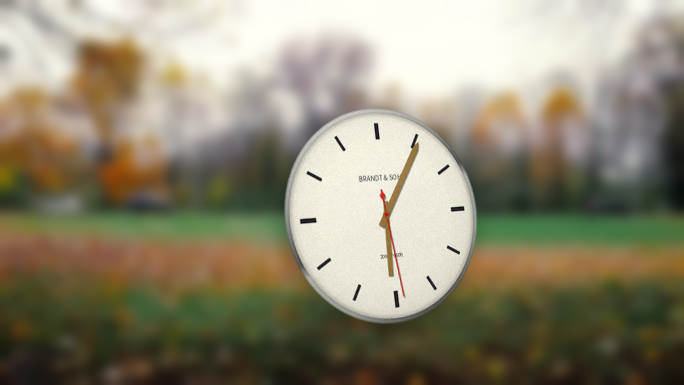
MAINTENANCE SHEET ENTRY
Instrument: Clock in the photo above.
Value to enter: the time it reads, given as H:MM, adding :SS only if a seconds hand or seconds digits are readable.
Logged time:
6:05:29
